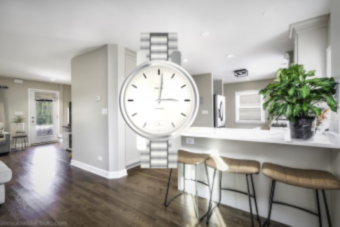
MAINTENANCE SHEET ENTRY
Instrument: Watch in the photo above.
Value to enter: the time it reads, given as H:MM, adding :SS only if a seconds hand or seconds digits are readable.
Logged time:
3:01
